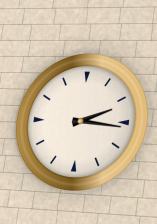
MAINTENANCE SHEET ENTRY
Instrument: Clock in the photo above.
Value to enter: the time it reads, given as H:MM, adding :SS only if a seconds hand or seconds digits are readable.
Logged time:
2:16
